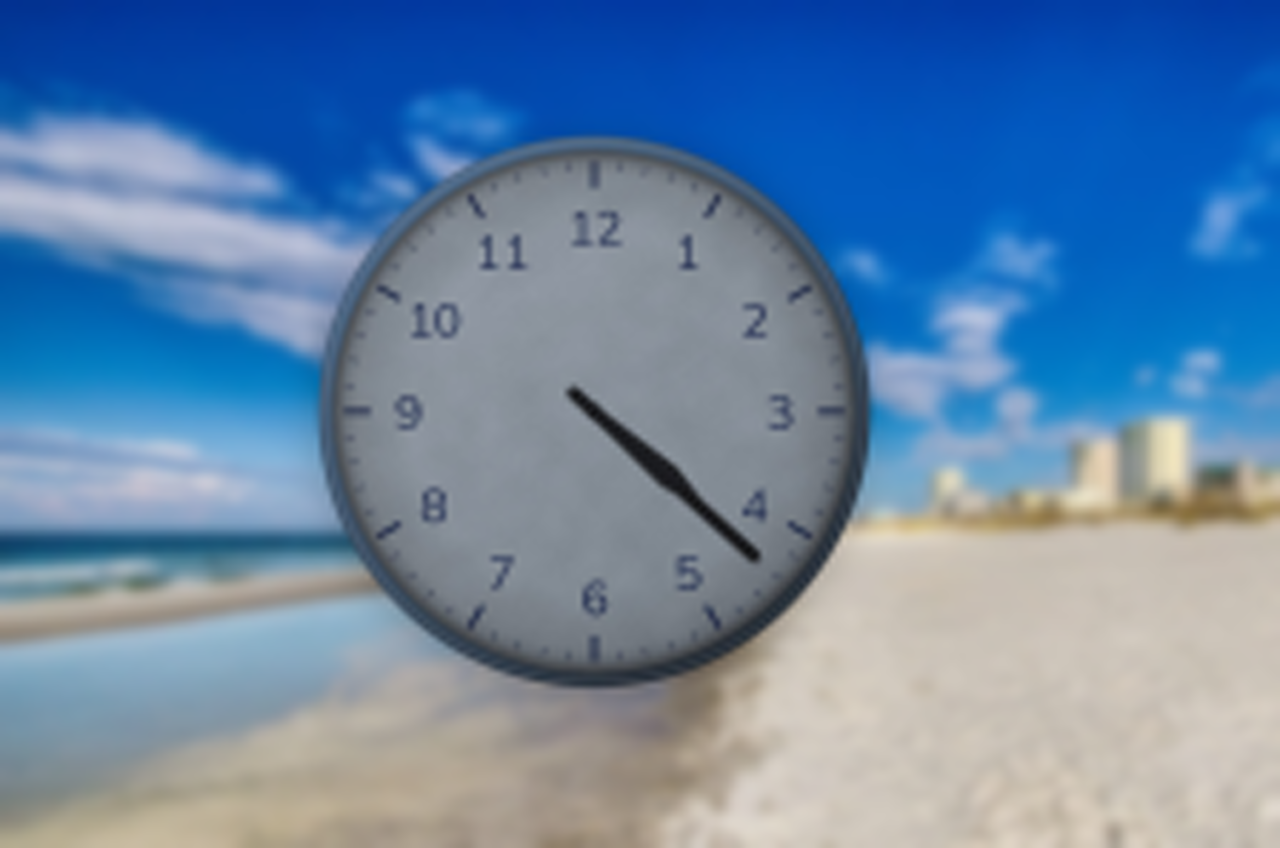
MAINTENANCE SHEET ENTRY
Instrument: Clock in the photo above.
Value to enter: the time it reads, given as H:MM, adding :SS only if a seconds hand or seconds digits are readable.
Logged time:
4:22
